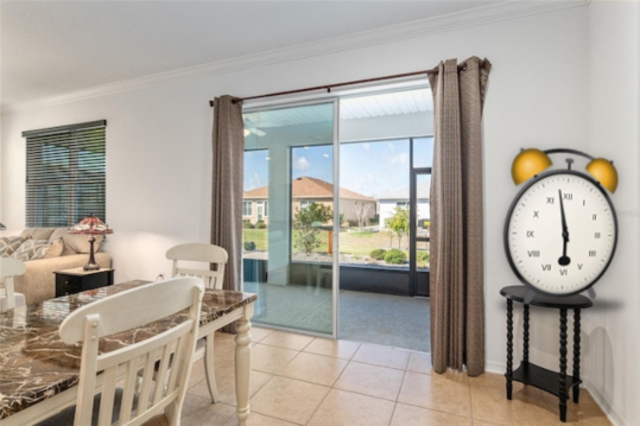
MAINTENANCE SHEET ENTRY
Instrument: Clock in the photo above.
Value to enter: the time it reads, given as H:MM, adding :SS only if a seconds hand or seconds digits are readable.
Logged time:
5:58
